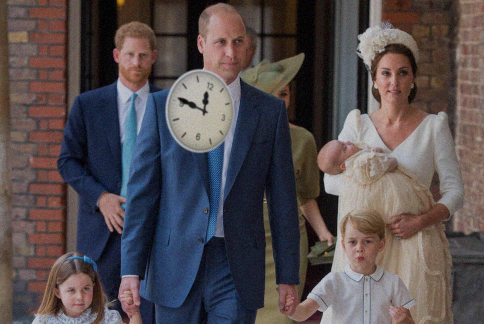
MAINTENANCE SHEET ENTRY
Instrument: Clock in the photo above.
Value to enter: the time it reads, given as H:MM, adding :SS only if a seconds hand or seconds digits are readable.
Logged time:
11:46
